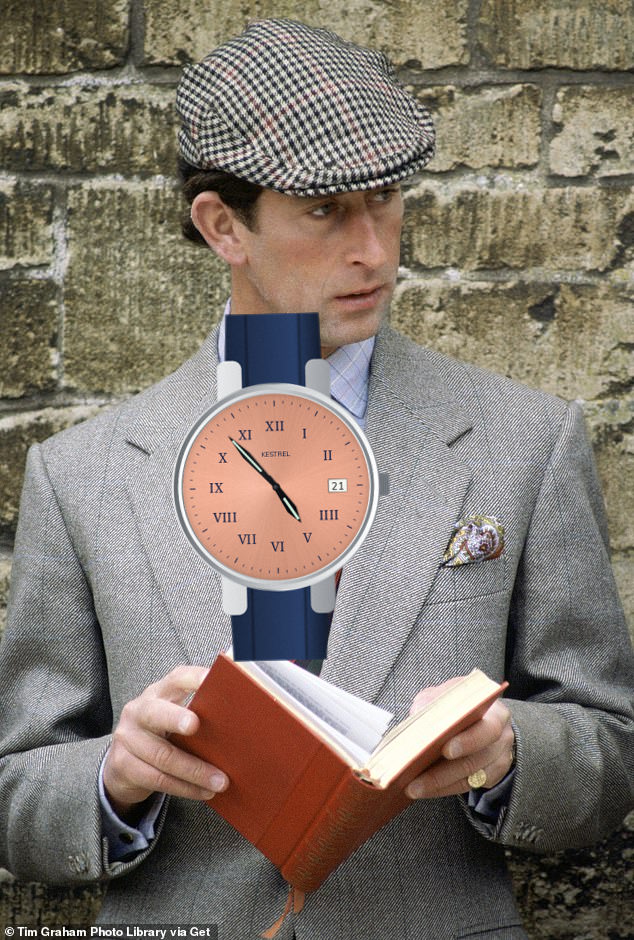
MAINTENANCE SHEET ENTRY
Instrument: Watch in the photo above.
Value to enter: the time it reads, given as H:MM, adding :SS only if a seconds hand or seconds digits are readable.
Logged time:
4:53
